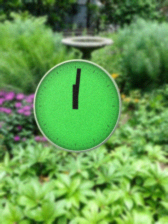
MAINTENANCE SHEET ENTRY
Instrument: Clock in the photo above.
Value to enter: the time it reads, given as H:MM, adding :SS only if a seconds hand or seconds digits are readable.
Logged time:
12:01
